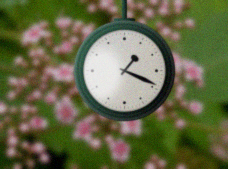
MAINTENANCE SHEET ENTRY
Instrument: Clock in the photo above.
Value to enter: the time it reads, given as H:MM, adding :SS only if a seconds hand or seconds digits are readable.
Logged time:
1:19
